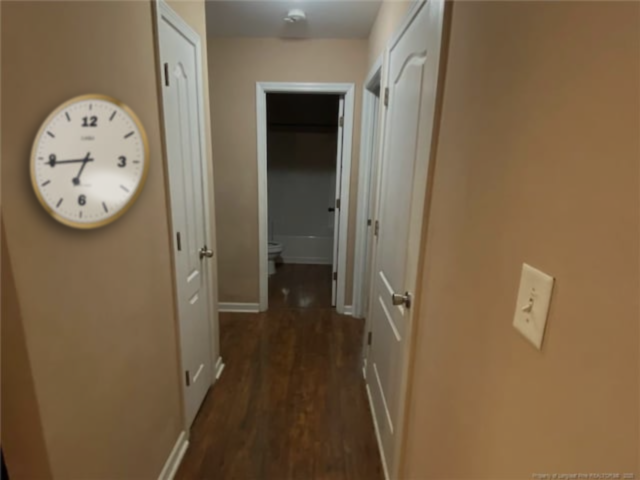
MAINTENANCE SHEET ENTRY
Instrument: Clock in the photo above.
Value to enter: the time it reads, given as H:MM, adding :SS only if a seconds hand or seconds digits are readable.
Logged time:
6:44
